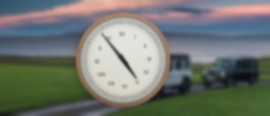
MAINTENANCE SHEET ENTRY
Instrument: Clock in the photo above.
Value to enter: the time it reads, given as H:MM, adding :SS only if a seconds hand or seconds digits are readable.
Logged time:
4:54
